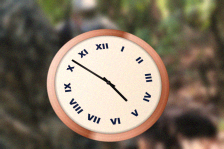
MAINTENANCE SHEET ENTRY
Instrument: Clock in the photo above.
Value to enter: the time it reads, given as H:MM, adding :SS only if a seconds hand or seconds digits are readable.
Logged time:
4:52
